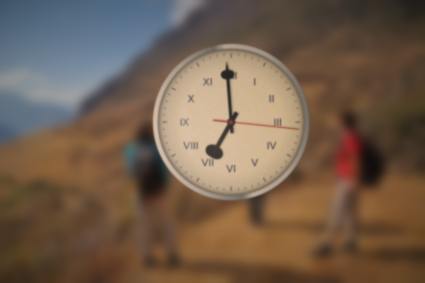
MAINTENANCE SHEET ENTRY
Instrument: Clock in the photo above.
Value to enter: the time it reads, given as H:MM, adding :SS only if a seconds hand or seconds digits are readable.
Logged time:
6:59:16
